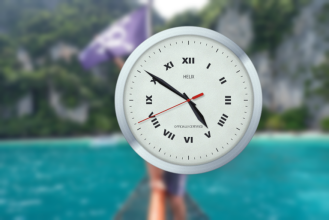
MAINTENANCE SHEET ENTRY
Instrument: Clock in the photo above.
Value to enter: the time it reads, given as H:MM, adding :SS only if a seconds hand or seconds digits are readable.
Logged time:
4:50:41
